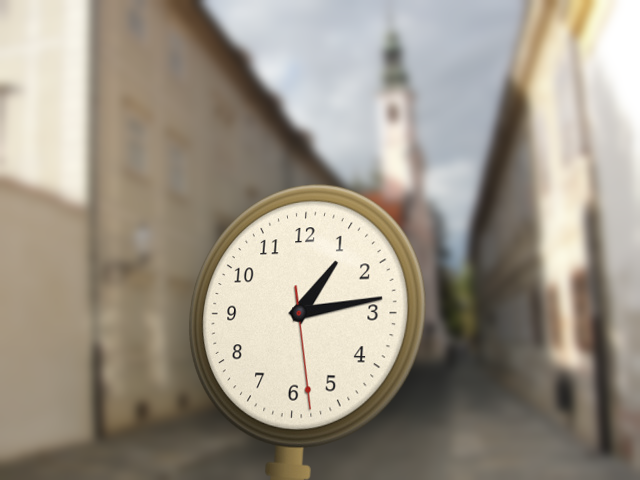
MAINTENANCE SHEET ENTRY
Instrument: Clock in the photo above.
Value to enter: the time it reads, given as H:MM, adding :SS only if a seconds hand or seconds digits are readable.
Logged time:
1:13:28
